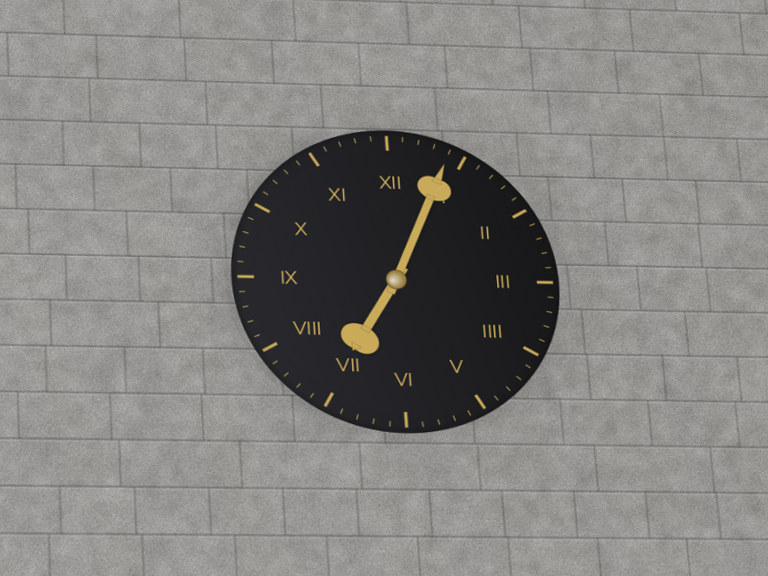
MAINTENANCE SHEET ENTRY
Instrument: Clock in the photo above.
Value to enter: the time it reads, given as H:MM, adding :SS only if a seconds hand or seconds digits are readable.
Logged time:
7:04
